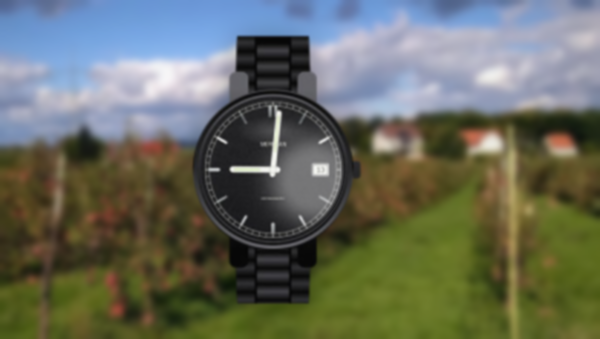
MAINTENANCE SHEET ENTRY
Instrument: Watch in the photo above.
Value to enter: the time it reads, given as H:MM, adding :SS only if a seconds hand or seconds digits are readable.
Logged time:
9:01
